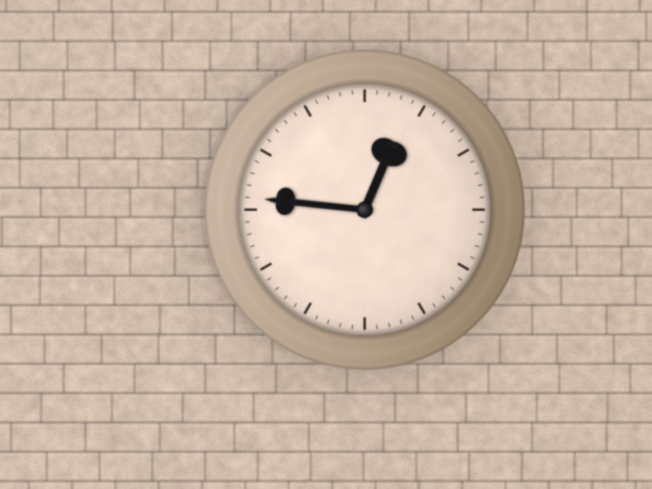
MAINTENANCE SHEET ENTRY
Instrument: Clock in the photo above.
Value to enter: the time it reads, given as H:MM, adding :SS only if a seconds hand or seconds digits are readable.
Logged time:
12:46
